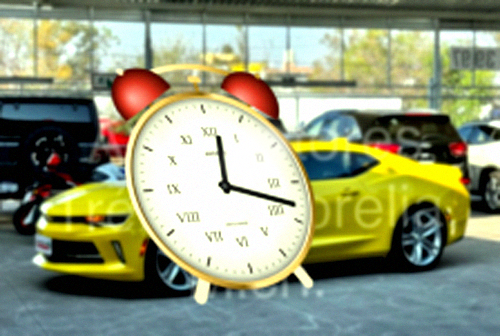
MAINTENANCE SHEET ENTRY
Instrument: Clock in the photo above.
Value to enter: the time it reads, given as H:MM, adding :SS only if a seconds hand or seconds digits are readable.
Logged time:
12:18
